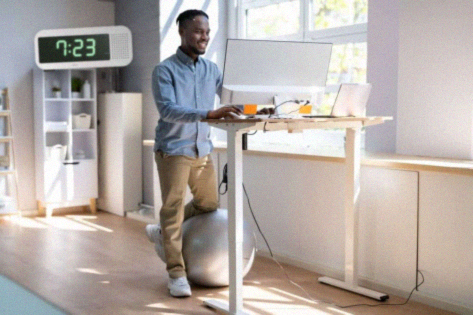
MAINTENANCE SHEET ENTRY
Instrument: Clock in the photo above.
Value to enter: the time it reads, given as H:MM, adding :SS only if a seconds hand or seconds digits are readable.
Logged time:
7:23
